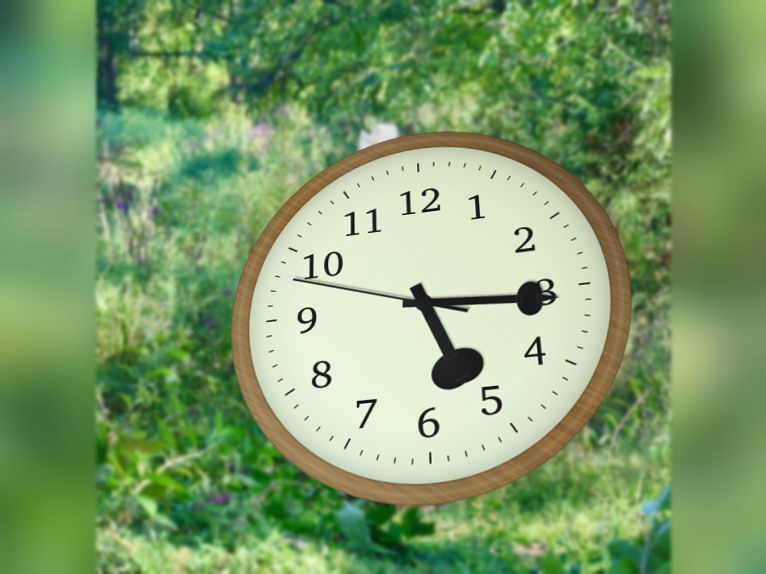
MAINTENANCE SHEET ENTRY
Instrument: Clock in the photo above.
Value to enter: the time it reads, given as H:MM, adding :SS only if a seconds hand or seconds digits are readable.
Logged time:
5:15:48
